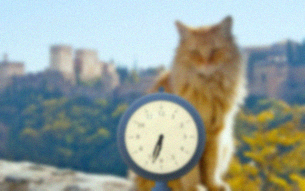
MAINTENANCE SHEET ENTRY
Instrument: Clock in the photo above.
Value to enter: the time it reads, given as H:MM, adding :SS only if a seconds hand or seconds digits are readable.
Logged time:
6:33
